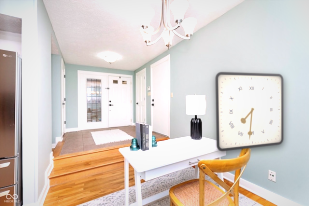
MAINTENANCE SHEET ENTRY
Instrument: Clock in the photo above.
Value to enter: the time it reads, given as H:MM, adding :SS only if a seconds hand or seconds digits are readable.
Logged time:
7:31
